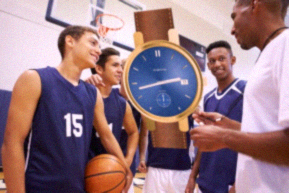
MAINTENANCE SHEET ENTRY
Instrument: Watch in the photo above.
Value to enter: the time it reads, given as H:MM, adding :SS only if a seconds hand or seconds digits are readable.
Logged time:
2:43
